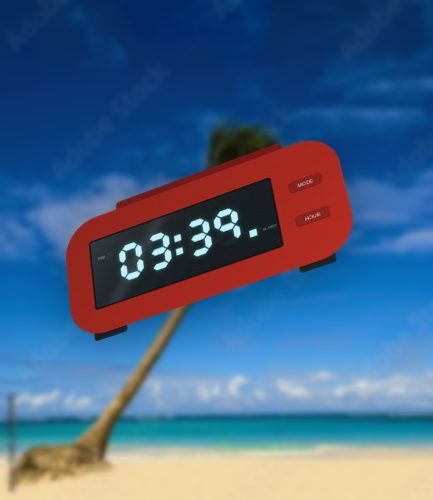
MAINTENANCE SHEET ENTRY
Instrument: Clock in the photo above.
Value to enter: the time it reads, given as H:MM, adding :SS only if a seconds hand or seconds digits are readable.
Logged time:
3:39
